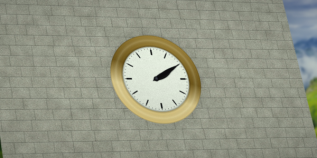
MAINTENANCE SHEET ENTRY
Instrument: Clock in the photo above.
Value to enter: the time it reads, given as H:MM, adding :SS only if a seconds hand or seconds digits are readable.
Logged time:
2:10
